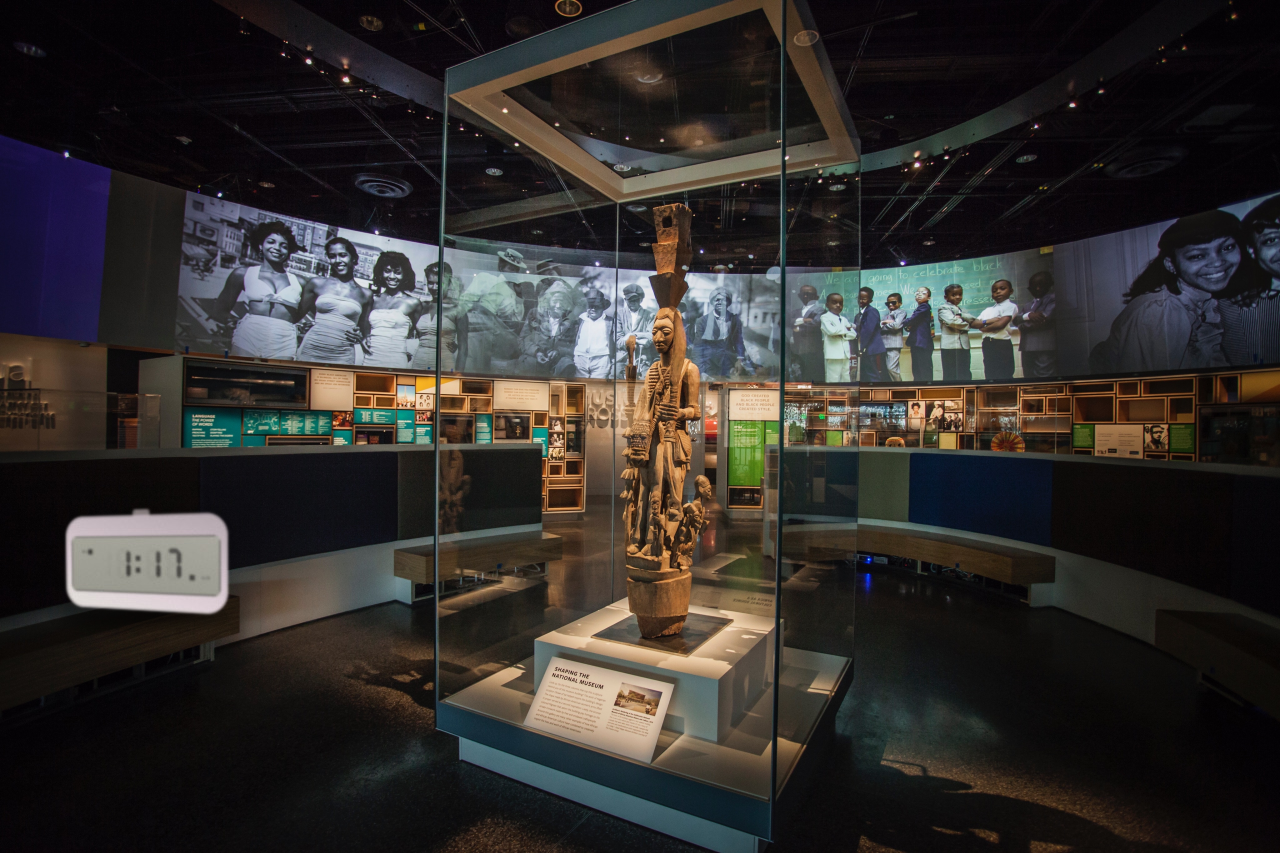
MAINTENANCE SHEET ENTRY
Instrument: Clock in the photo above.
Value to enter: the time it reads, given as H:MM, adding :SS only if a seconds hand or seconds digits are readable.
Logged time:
1:17
